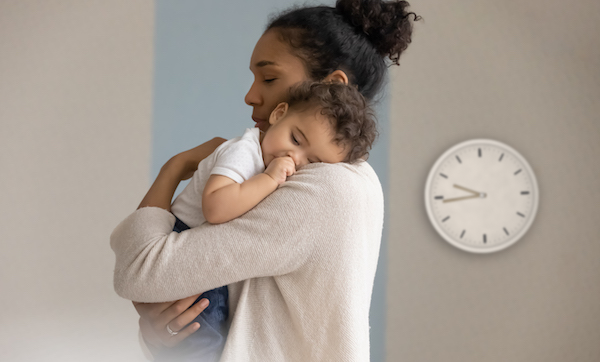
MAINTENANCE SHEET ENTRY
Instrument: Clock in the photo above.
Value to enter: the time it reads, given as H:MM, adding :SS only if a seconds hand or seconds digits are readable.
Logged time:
9:44
